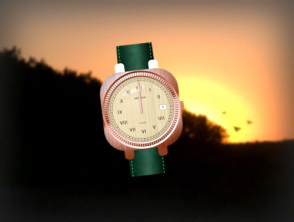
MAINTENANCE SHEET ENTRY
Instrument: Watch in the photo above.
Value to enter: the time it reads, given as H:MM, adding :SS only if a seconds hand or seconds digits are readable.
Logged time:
12:00
